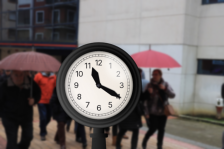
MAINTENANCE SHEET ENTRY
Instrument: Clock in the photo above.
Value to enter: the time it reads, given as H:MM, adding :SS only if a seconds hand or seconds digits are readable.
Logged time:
11:20
